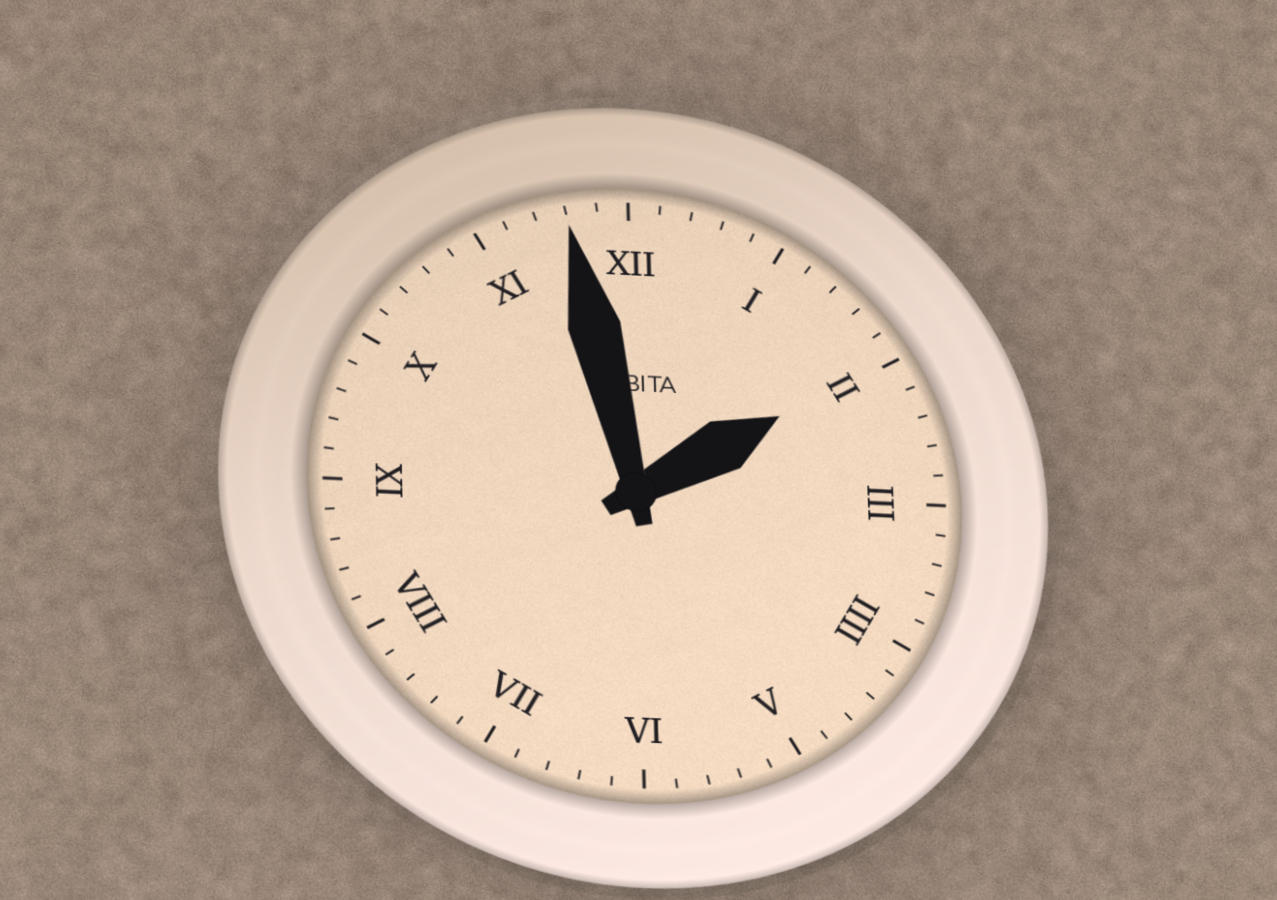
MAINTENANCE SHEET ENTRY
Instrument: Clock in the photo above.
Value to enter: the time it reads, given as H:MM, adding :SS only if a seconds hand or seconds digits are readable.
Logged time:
1:58
